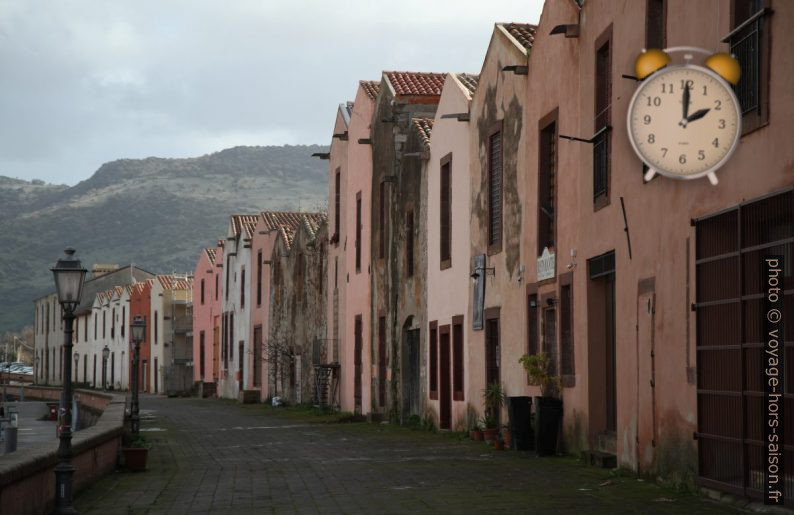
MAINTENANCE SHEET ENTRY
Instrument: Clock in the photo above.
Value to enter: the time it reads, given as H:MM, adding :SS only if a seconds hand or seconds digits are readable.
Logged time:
2:00
